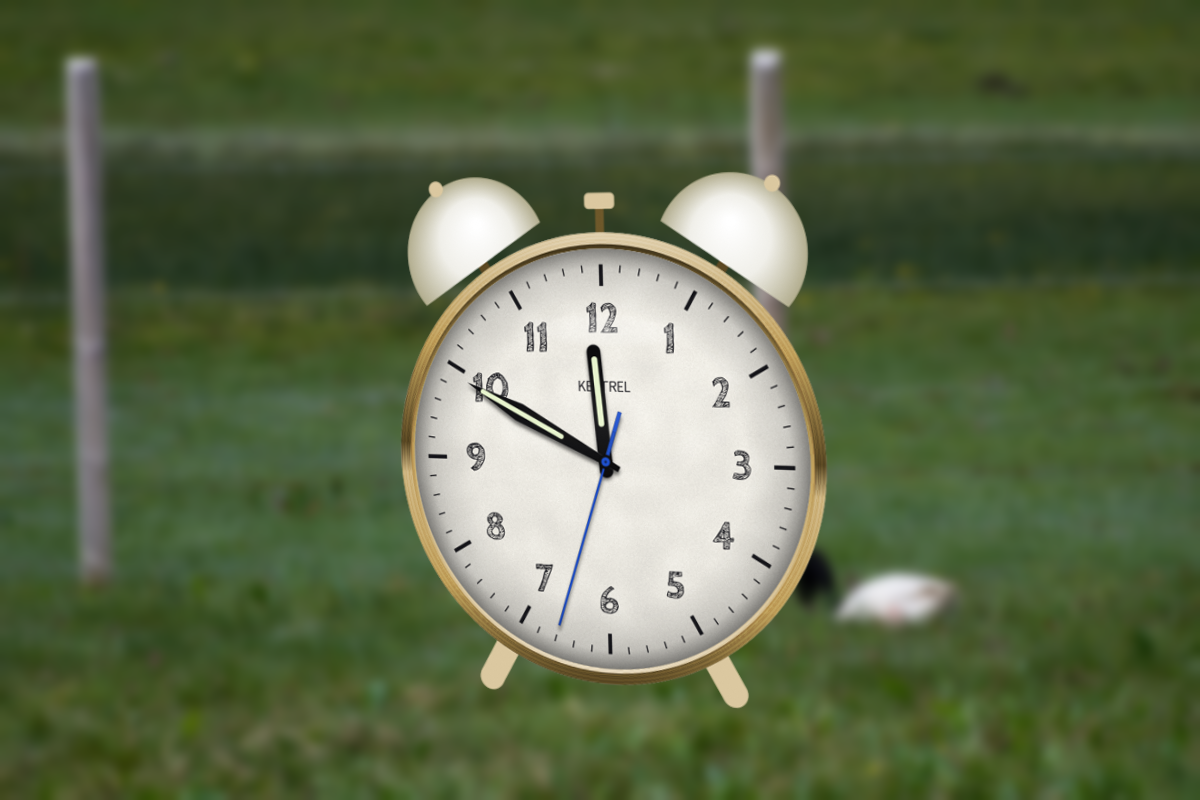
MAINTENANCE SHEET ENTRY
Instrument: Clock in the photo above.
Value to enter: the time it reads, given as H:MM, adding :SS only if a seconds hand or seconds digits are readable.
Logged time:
11:49:33
